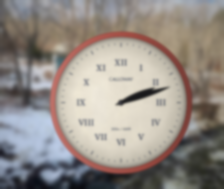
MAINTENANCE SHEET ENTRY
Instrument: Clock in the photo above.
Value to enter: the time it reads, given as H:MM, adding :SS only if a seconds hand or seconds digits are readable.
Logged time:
2:12
